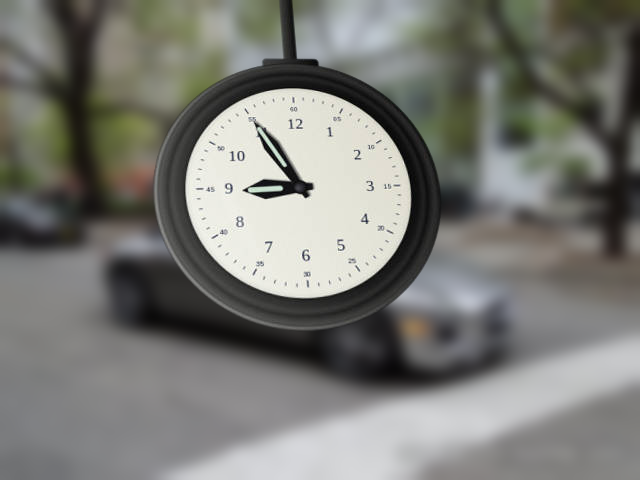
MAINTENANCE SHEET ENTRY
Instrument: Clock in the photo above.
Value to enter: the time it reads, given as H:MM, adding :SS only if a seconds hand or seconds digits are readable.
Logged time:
8:55
